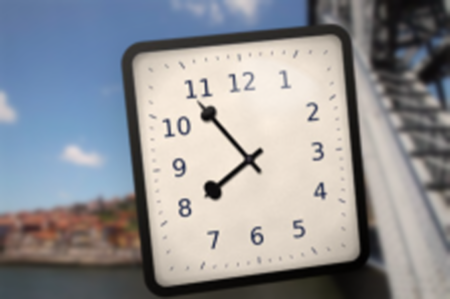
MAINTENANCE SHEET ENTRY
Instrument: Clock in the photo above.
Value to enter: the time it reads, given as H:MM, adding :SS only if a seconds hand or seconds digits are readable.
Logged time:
7:54
